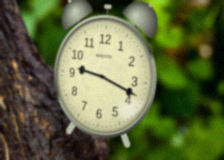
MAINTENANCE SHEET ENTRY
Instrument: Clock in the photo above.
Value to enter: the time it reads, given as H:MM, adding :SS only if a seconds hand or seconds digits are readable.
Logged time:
9:18
